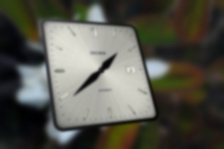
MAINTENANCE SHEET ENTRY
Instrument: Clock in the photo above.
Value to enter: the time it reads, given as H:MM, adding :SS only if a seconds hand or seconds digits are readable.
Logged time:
1:39
